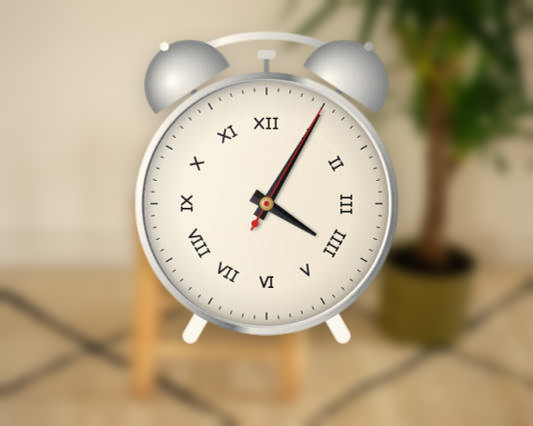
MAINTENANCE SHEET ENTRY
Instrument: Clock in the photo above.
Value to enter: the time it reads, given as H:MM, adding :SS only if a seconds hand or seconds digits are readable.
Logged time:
4:05:05
